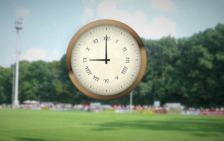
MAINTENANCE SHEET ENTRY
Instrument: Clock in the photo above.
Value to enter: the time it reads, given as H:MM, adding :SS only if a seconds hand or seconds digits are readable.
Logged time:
9:00
